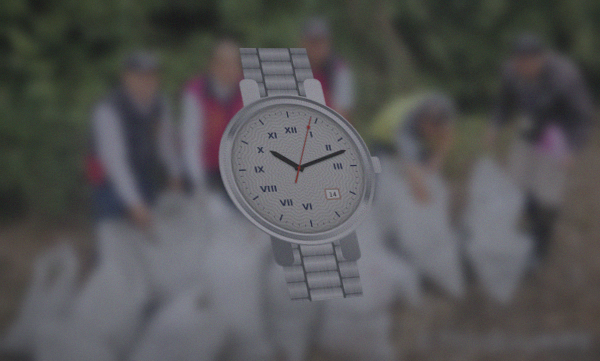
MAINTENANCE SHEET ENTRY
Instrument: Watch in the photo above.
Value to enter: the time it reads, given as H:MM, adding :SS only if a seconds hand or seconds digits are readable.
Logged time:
10:12:04
